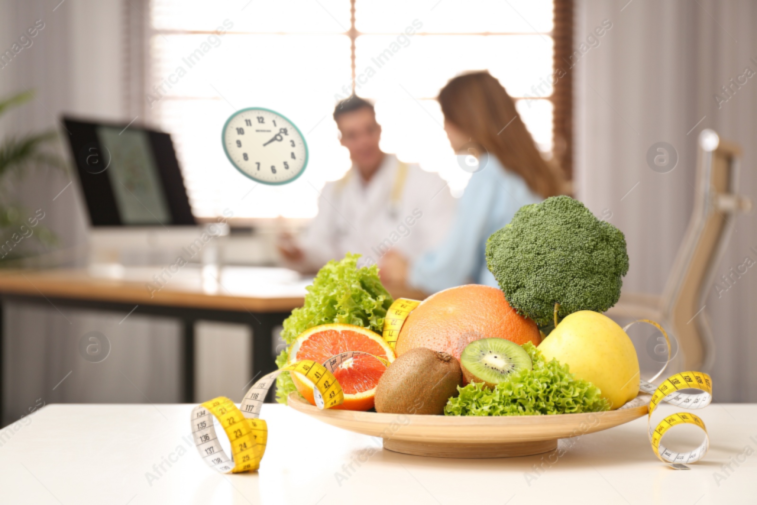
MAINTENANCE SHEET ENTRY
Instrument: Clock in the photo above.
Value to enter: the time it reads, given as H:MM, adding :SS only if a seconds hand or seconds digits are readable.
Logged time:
2:09
